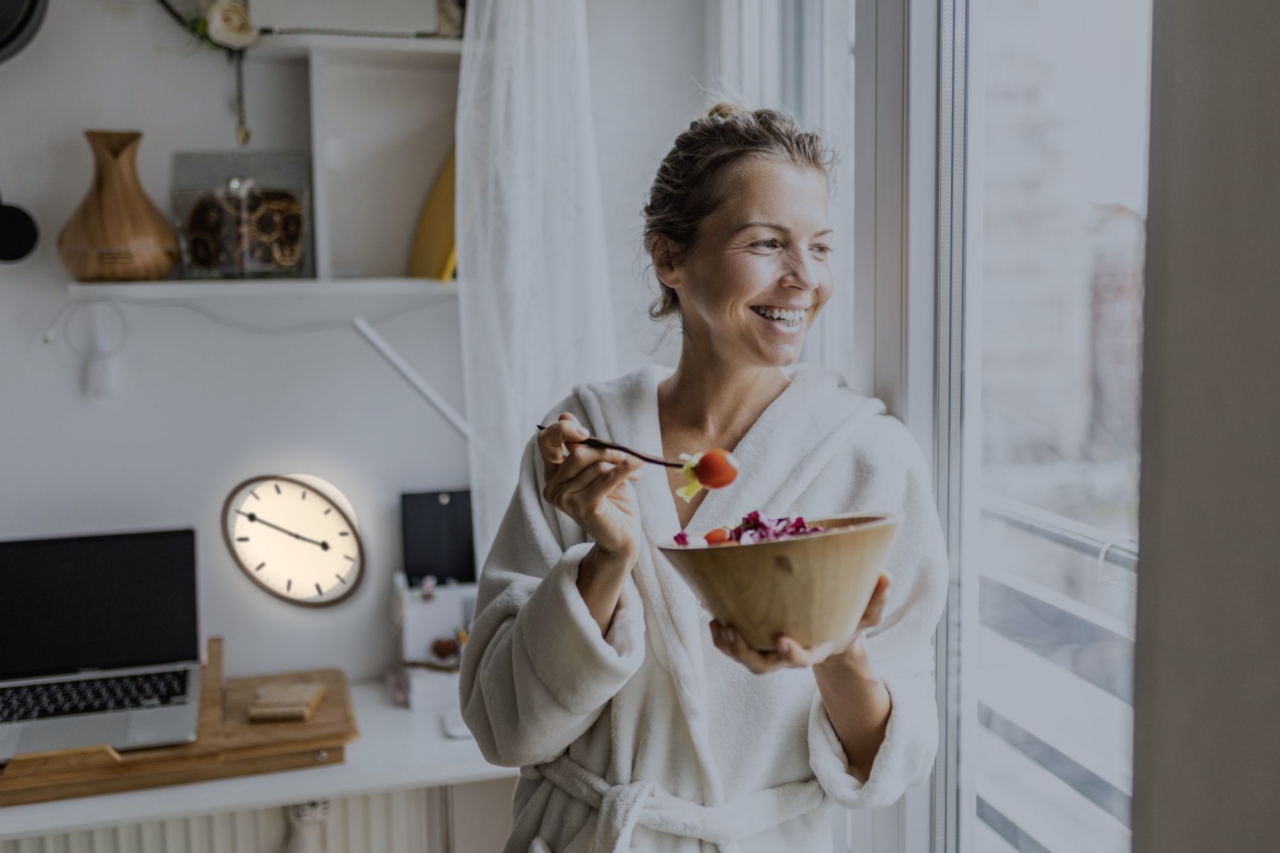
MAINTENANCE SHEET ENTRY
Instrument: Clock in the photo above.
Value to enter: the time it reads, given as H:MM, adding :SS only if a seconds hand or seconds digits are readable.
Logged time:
3:50
